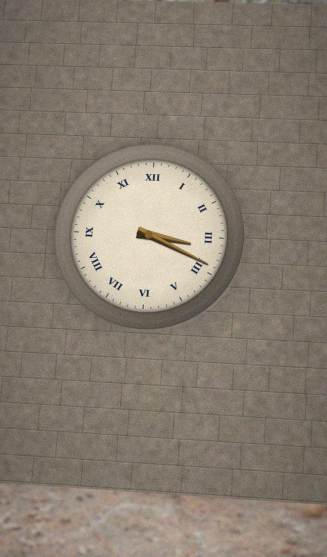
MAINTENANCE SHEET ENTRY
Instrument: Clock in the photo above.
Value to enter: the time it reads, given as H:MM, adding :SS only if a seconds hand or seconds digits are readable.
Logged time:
3:19
